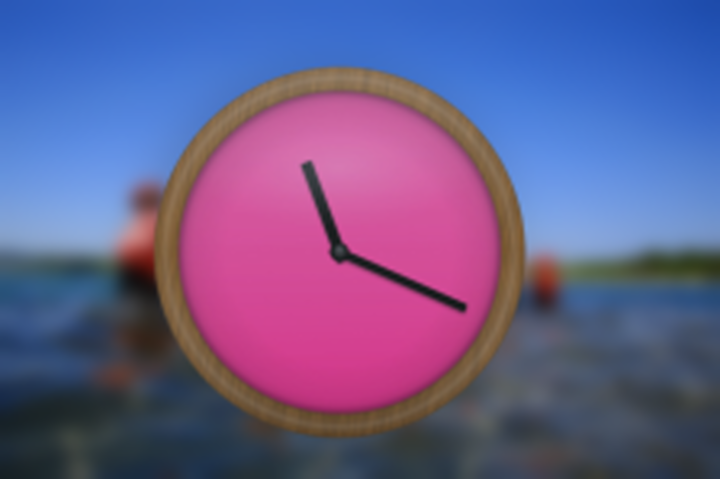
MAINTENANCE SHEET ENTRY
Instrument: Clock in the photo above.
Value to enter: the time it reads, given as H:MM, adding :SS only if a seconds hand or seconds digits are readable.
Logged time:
11:19
